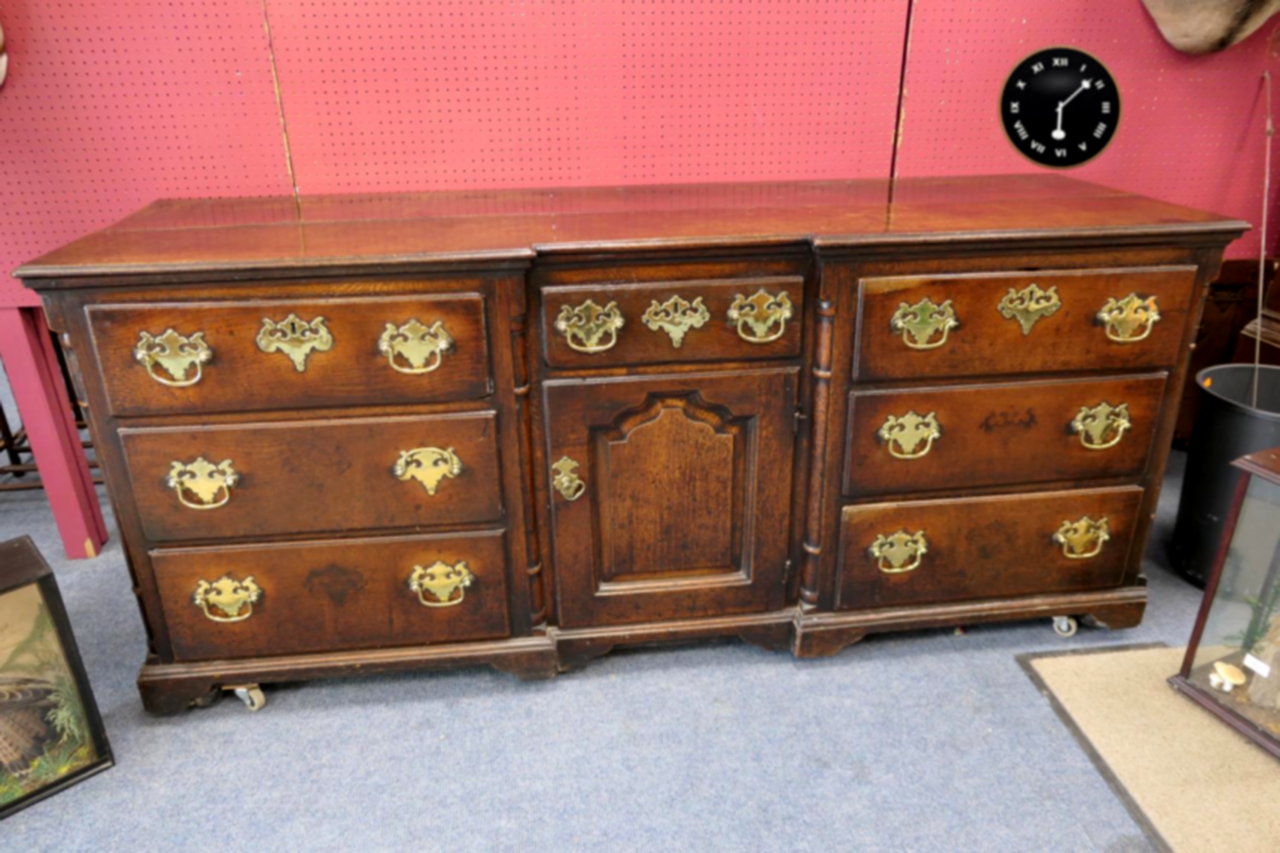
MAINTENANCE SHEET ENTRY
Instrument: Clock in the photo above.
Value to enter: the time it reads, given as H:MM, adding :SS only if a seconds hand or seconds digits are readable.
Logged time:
6:08
